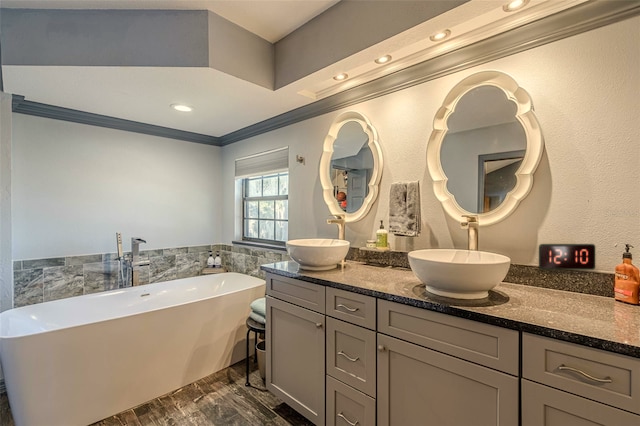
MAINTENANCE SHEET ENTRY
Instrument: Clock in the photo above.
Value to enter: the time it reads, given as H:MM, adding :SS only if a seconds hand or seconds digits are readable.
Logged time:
12:10
